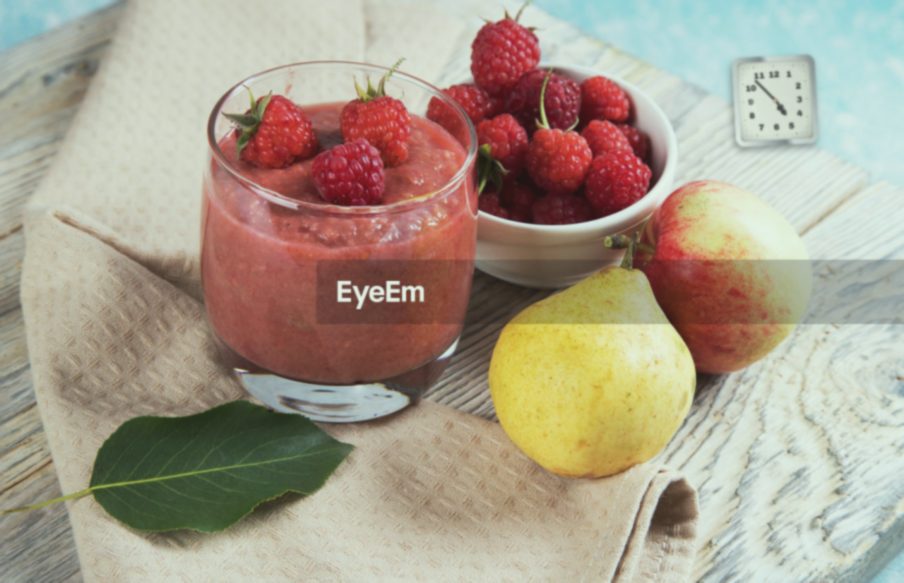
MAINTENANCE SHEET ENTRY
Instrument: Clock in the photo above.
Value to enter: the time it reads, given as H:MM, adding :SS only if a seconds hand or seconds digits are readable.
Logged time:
4:53
